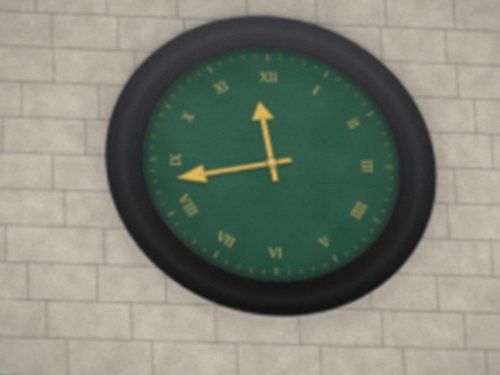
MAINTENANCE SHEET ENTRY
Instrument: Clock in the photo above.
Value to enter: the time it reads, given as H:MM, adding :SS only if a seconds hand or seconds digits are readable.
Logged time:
11:43
